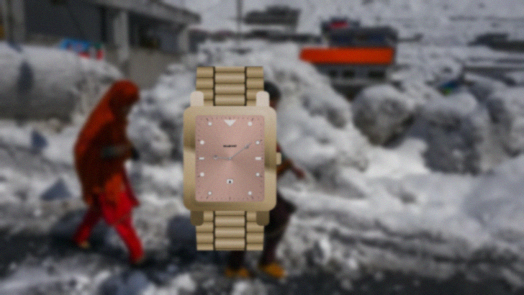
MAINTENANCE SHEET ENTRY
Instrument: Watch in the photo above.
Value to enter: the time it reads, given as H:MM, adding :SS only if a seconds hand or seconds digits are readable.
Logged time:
9:09
